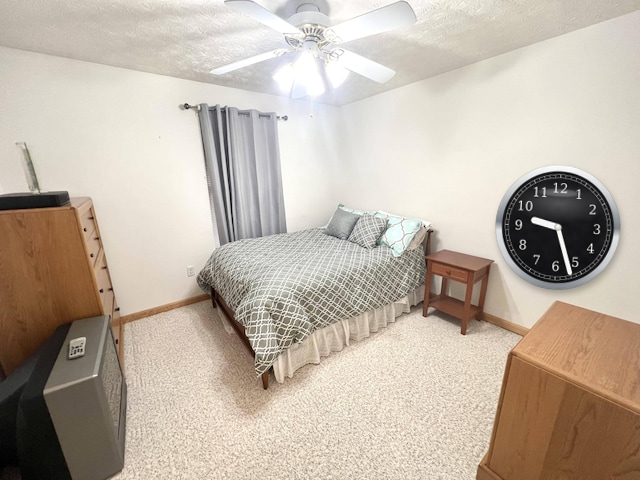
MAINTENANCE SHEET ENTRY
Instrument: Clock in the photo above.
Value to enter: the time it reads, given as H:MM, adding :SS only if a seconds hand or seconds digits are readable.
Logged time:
9:27
